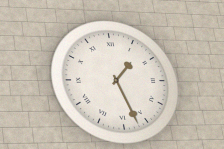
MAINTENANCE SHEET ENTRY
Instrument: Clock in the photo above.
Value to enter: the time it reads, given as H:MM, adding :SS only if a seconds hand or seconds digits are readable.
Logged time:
1:27
